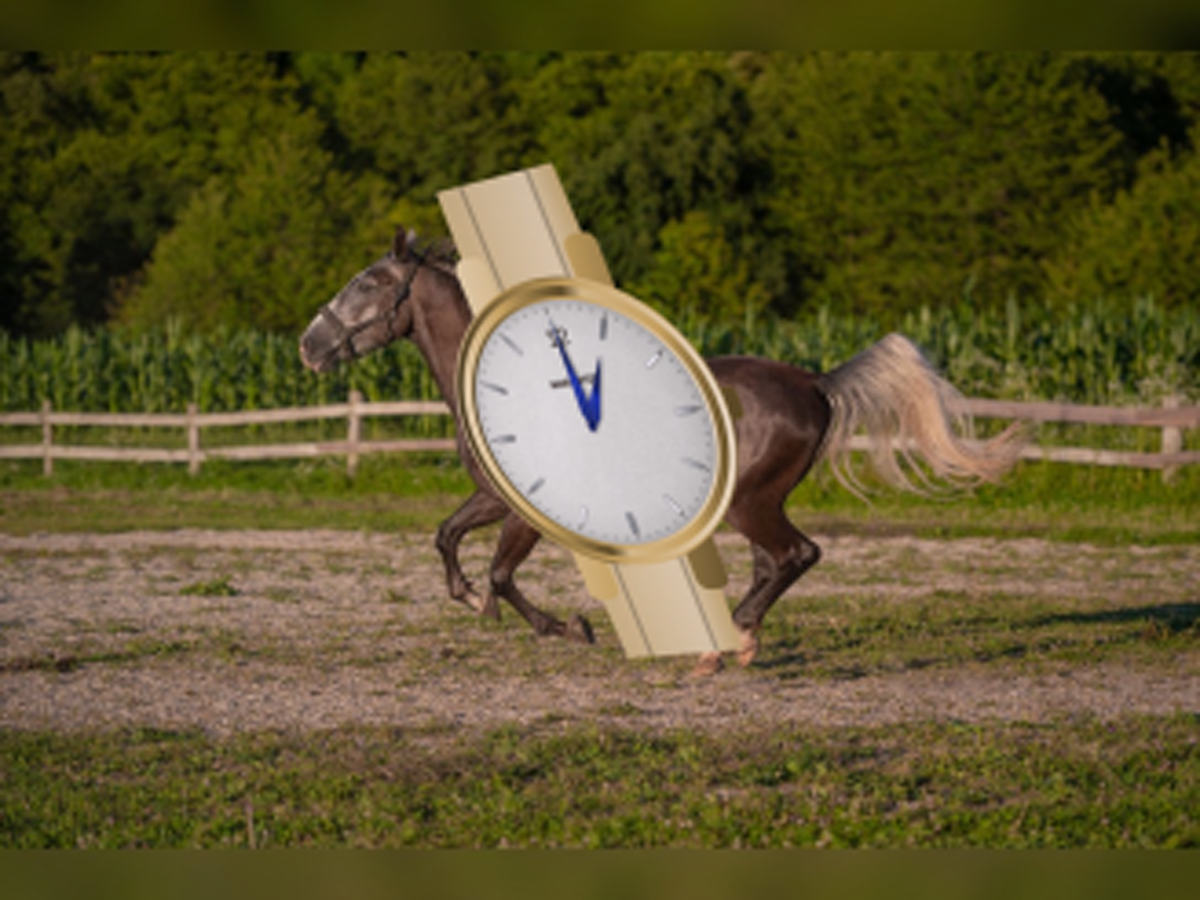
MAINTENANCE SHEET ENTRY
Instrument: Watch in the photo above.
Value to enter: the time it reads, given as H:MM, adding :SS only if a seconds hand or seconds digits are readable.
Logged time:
1:00
